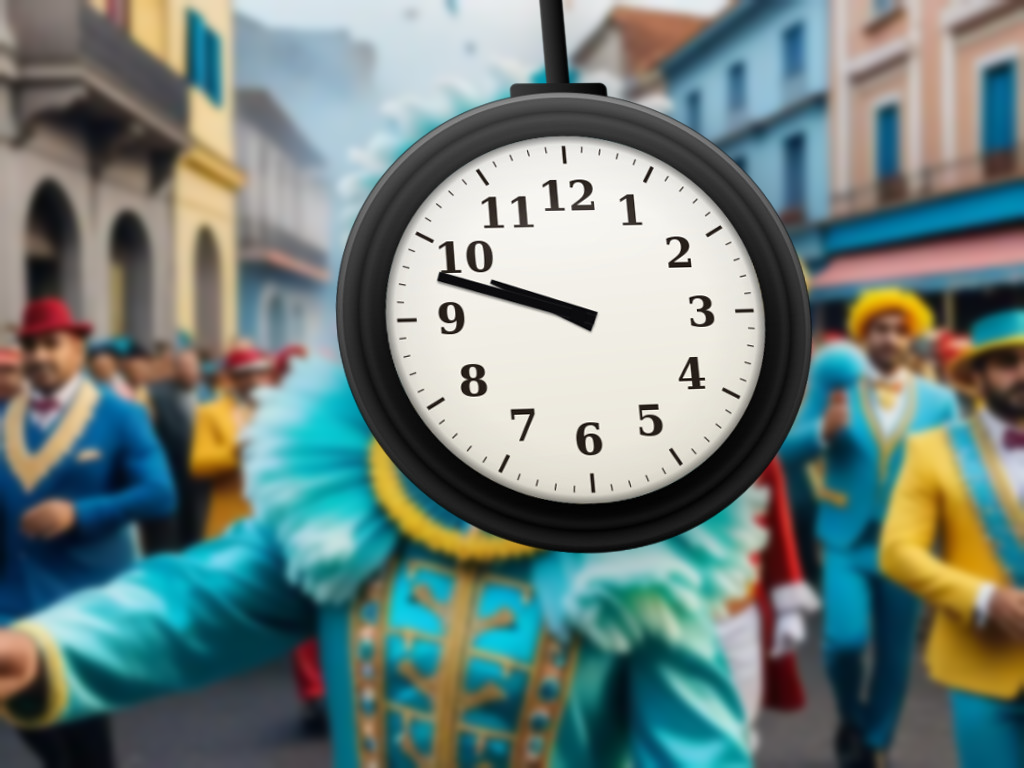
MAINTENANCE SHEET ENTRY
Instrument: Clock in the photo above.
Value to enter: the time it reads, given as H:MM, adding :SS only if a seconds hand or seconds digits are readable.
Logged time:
9:48
